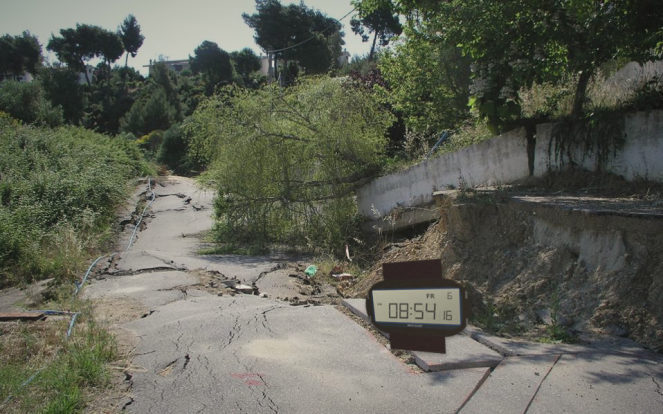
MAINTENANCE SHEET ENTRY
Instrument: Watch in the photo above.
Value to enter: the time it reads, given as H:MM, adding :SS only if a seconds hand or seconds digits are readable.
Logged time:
8:54:16
